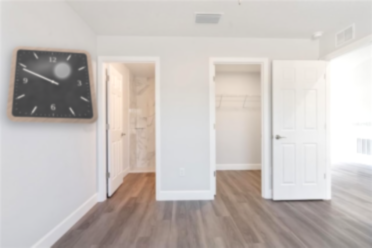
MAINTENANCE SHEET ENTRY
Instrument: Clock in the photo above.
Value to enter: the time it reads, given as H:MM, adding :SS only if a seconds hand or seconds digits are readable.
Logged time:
9:49
